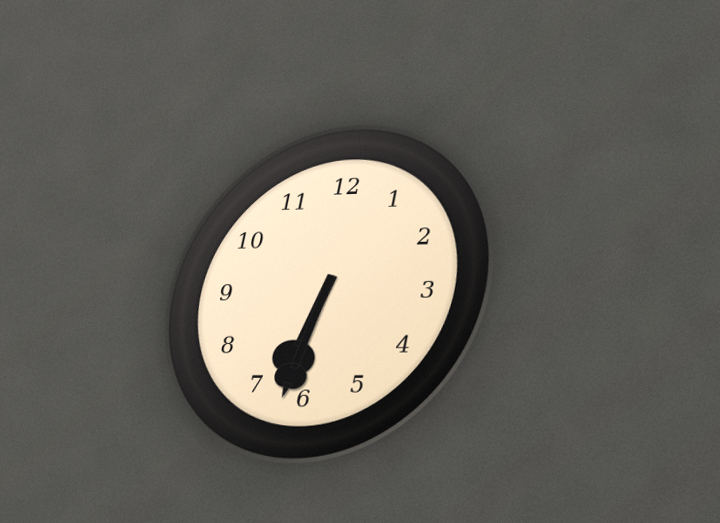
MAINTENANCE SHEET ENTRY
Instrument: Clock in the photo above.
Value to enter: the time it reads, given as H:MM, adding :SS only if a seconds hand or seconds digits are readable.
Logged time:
6:32
